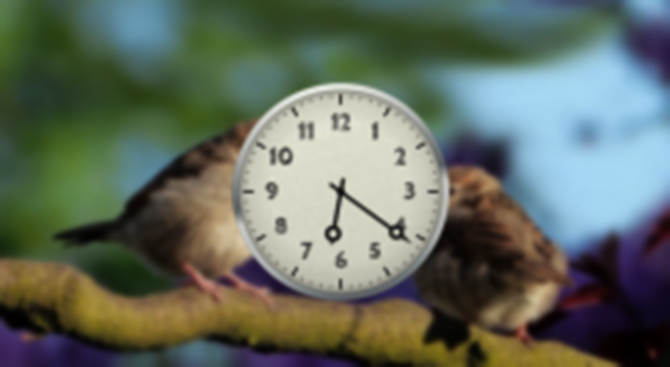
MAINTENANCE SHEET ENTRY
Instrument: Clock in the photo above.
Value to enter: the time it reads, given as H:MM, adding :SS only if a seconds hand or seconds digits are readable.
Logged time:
6:21
